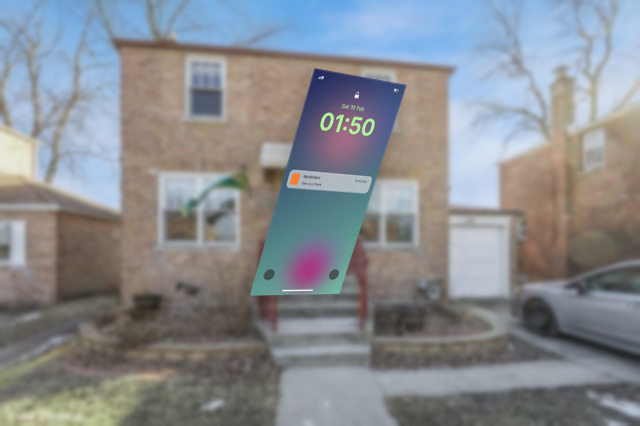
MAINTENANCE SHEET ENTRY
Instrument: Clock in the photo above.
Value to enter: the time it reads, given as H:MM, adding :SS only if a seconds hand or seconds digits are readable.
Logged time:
1:50
